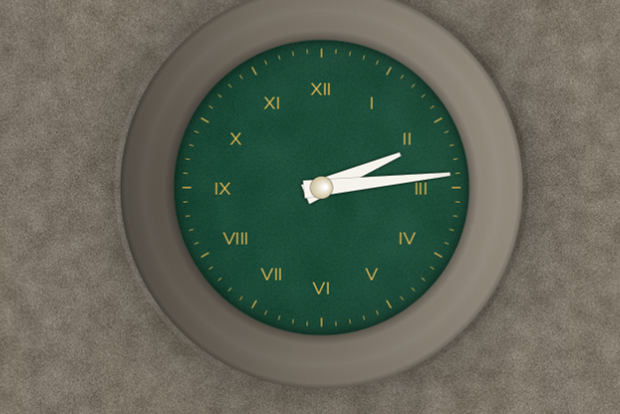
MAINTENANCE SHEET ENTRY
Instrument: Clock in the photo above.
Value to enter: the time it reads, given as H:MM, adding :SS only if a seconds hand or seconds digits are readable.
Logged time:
2:14
